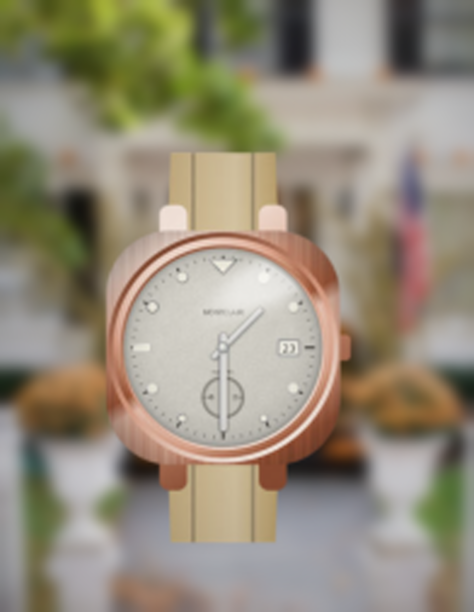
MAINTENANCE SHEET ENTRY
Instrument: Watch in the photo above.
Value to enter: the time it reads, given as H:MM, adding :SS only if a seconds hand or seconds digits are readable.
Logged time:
1:30
